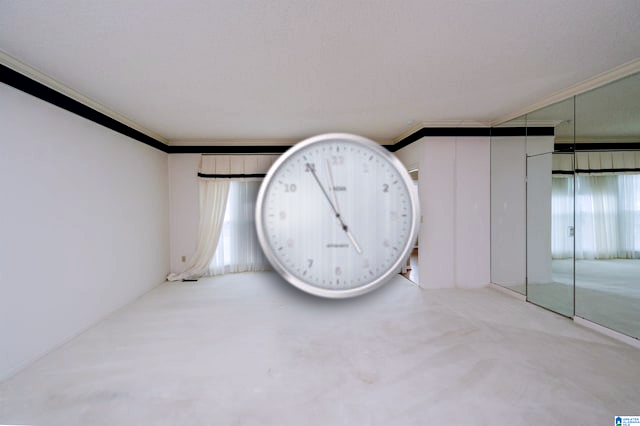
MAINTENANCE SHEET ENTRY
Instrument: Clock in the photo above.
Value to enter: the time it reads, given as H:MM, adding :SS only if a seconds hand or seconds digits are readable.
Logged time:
4:57:55
